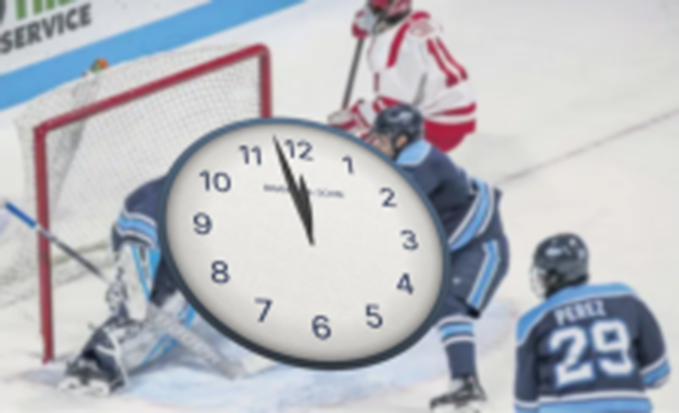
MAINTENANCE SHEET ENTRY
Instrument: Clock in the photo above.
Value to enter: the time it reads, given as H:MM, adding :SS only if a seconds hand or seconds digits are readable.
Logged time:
11:58
